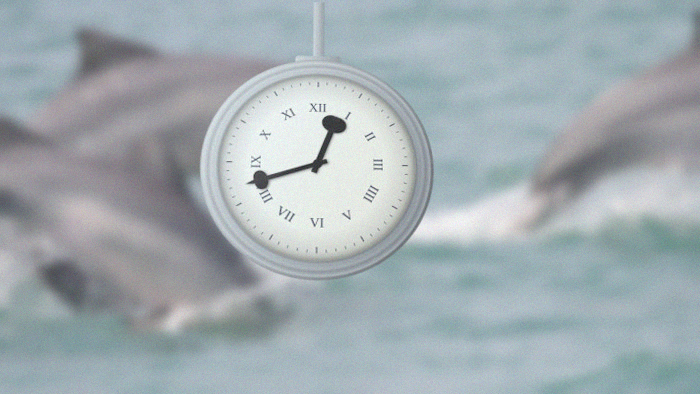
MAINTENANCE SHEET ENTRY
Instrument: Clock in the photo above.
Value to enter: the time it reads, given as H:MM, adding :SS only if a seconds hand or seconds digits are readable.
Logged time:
12:42
